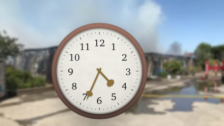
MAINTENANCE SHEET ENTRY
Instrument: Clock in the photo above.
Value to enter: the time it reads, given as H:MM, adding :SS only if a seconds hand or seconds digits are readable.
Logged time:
4:34
